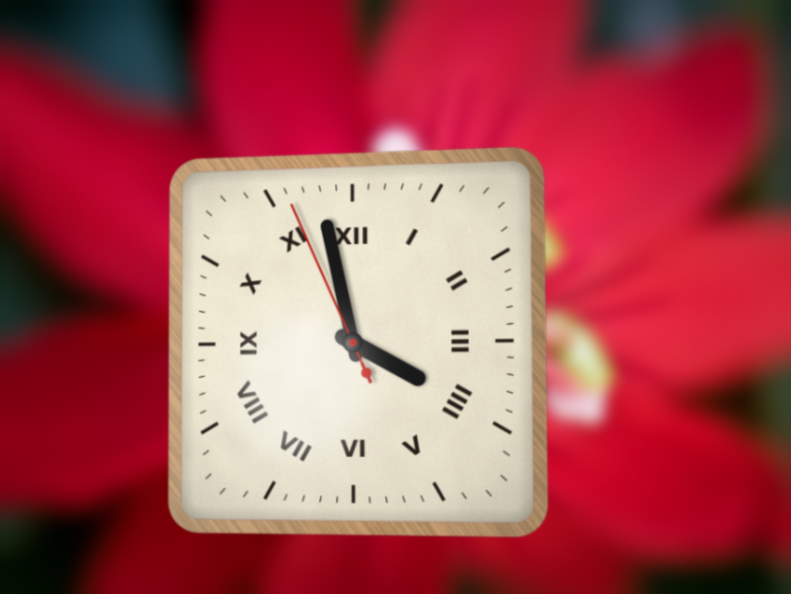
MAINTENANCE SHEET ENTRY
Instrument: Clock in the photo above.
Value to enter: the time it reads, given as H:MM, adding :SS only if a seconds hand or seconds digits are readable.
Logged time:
3:57:56
